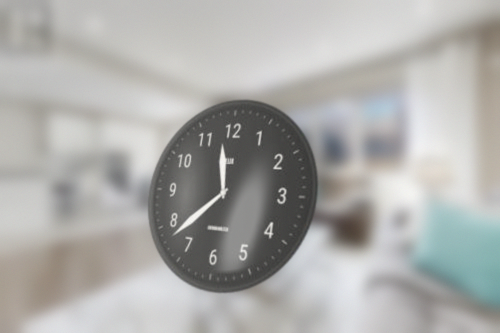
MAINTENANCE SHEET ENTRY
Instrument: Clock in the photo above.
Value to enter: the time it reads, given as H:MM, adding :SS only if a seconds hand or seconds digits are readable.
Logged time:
11:38
